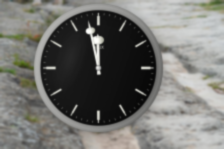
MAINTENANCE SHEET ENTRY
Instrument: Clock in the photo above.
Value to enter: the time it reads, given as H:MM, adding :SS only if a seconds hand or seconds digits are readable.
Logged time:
11:58
